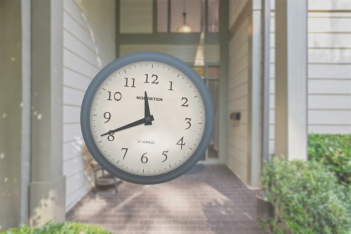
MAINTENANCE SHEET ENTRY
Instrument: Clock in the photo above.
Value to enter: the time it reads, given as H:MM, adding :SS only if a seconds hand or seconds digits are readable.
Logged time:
11:41
